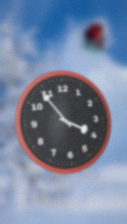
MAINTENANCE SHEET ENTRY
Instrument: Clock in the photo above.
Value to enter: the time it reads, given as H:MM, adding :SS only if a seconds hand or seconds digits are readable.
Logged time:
3:54
